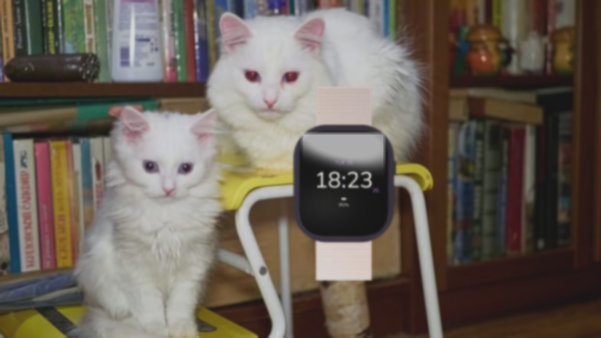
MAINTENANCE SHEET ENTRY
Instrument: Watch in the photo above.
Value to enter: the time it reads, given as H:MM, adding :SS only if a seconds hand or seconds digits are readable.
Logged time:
18:23
